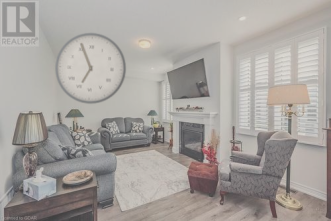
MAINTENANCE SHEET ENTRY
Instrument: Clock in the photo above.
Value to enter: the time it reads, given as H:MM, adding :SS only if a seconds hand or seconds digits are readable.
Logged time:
6:56
